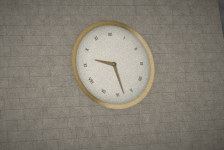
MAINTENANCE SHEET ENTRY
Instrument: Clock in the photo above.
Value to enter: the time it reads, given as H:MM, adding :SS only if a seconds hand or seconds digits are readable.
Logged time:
9:28
